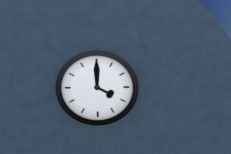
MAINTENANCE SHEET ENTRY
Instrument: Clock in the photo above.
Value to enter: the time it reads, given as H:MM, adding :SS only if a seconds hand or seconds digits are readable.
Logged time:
4:00
